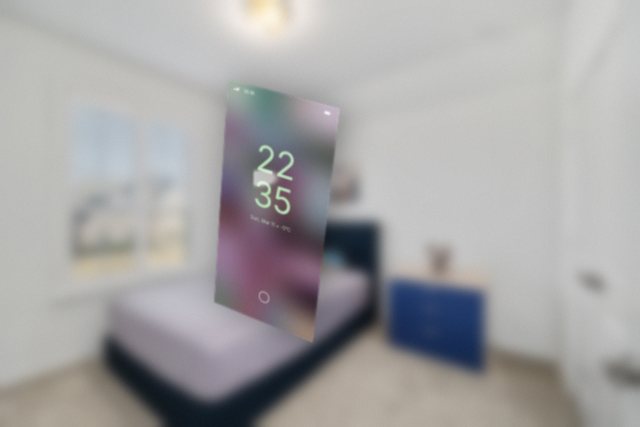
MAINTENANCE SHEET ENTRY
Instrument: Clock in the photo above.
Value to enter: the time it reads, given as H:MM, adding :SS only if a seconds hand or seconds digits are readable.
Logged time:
22:35
